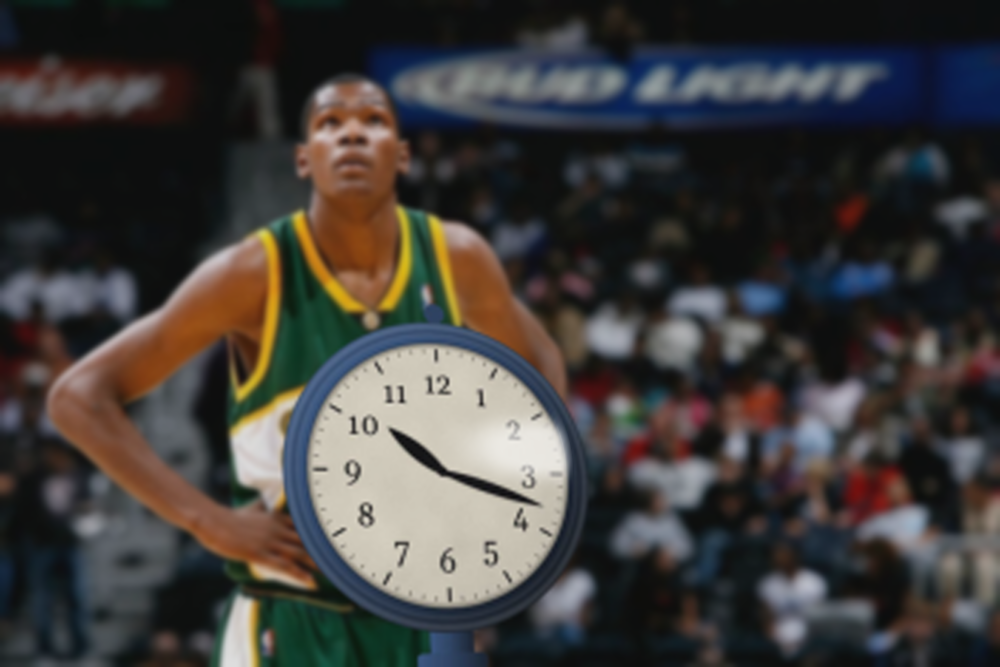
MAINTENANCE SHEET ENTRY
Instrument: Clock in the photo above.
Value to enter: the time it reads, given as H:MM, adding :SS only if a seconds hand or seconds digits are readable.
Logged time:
10:18
